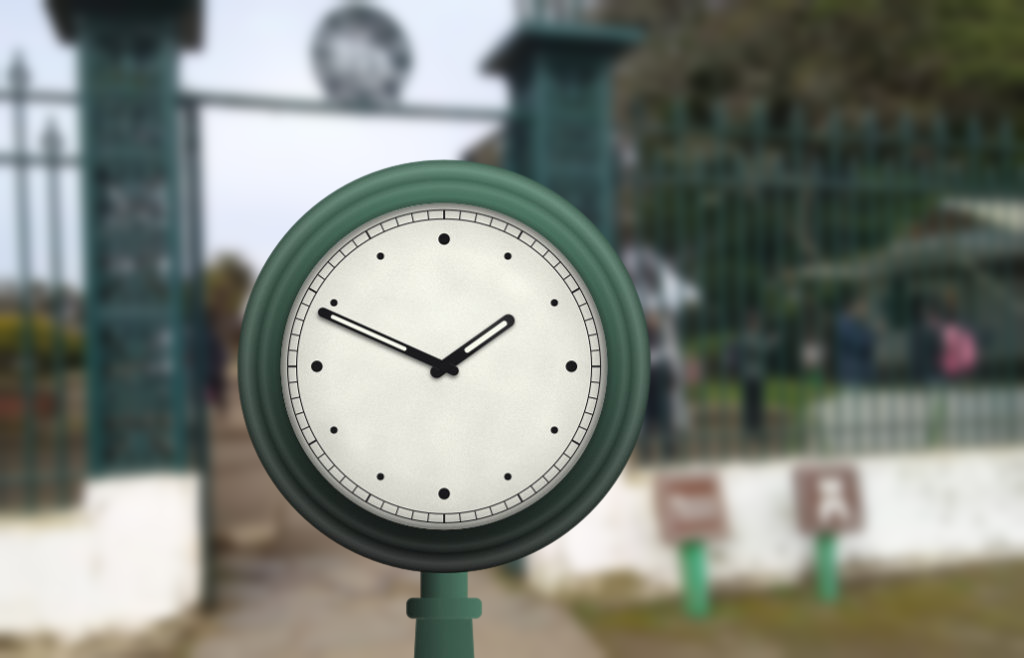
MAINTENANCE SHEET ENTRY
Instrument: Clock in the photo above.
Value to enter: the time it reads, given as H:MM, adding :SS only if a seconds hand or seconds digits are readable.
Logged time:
1:49
